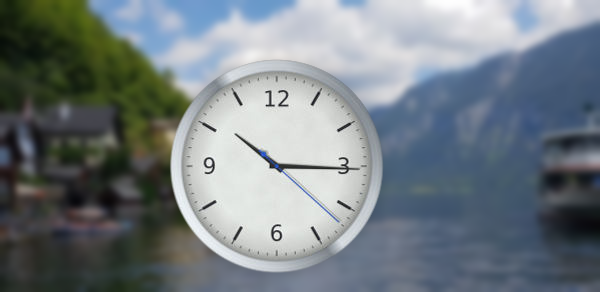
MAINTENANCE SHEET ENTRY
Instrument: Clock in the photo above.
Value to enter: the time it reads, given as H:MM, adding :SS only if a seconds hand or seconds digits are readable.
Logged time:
10:15:22
